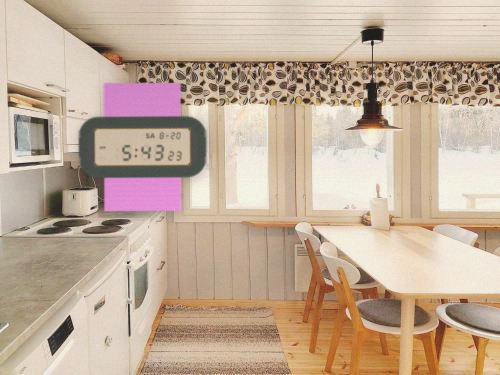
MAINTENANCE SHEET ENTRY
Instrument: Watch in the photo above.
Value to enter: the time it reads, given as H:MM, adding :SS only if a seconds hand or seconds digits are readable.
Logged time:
5:43:23
